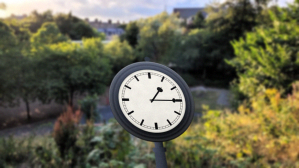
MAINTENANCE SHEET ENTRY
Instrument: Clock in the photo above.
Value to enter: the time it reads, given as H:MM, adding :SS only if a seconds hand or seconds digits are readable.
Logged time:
1:15
